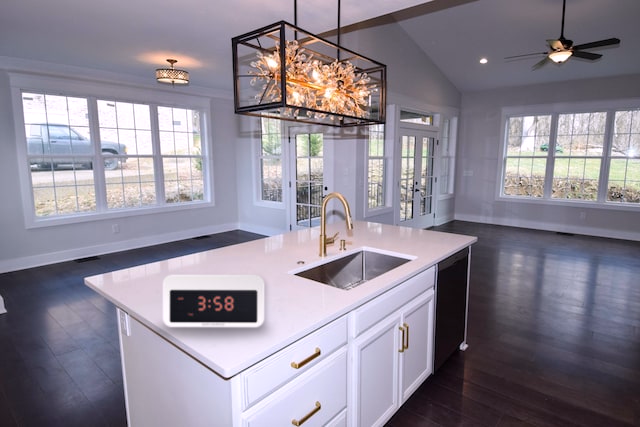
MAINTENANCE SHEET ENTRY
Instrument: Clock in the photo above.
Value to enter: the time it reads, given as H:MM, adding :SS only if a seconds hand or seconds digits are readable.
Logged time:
3:58
